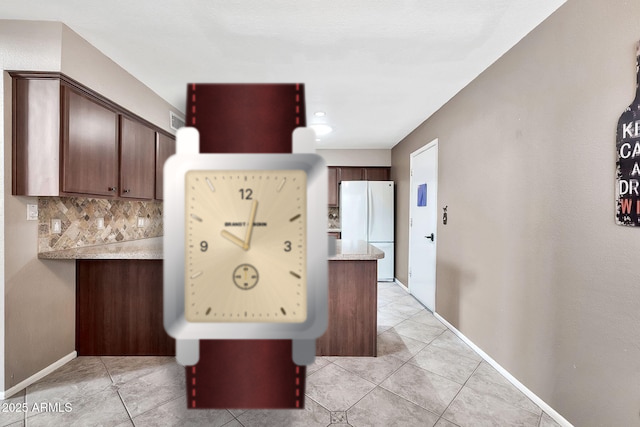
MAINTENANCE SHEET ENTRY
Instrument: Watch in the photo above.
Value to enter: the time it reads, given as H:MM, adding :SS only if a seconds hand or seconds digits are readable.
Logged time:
10:02
